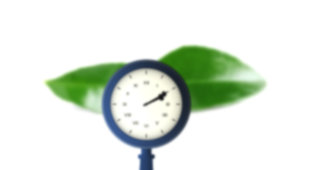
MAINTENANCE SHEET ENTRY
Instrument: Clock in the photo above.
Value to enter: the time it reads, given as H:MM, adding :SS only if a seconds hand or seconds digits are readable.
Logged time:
2:10
